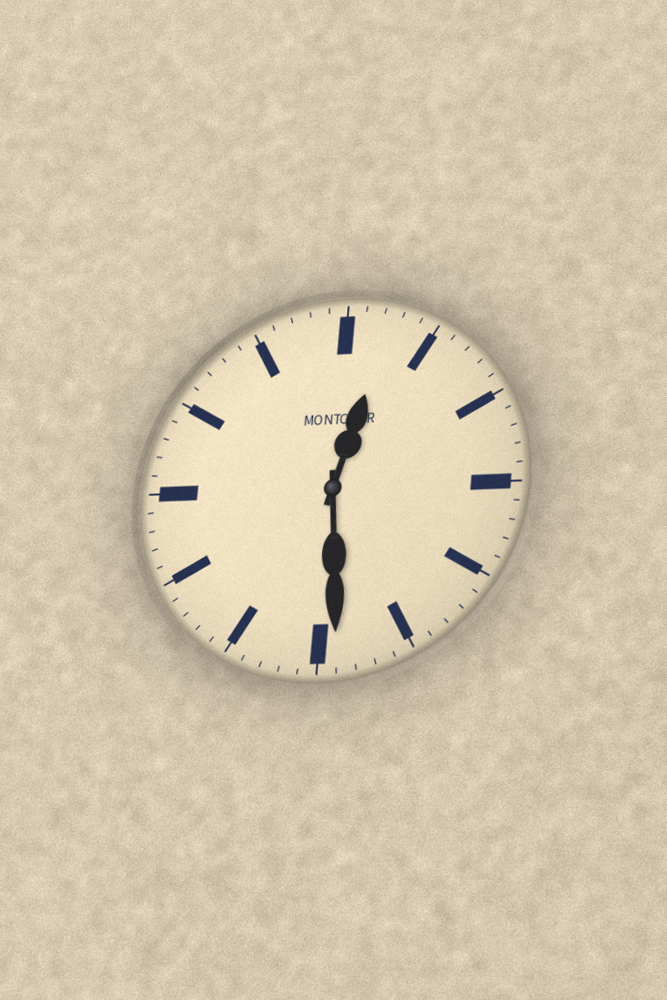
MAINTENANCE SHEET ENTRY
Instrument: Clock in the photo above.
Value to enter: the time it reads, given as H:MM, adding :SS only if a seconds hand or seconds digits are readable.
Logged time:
12:29
